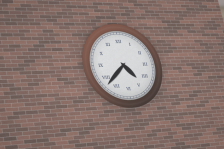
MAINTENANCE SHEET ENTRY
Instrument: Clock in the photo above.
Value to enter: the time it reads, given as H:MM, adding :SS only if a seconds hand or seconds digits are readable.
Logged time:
4:38
